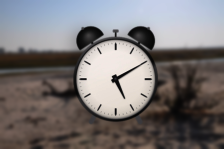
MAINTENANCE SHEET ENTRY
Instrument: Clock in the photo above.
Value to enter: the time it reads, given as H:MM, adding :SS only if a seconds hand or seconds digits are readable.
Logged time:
5:10
